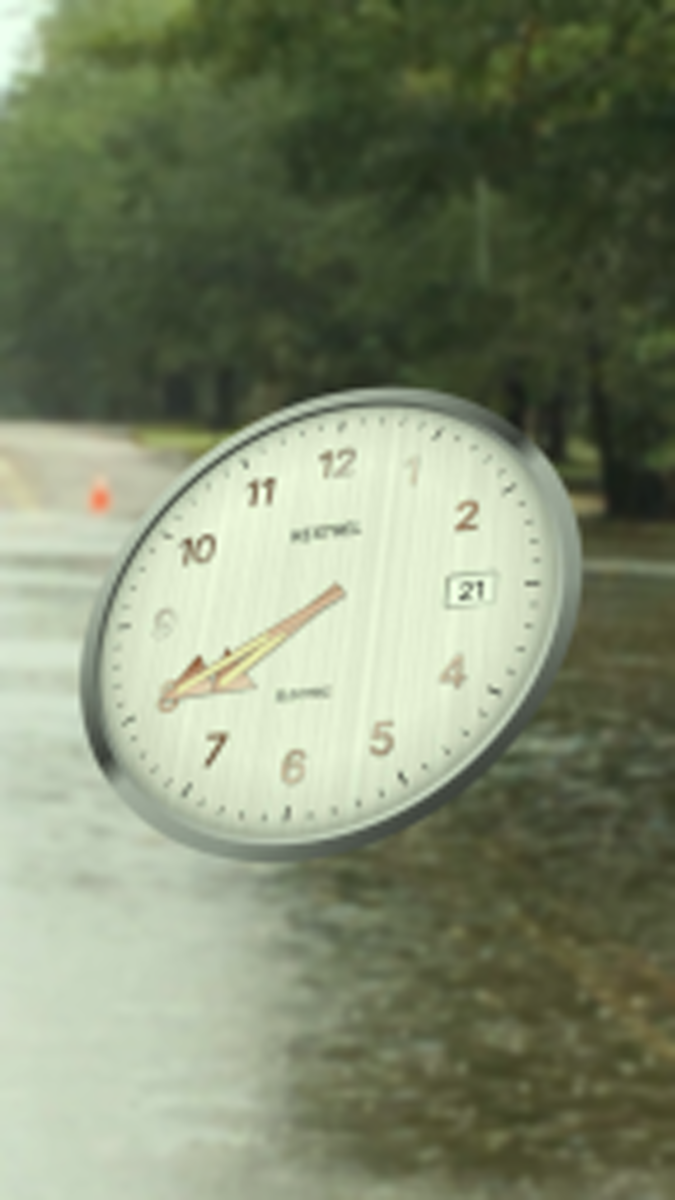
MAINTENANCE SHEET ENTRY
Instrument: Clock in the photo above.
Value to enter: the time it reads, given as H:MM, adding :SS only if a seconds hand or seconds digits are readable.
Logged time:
7:40
